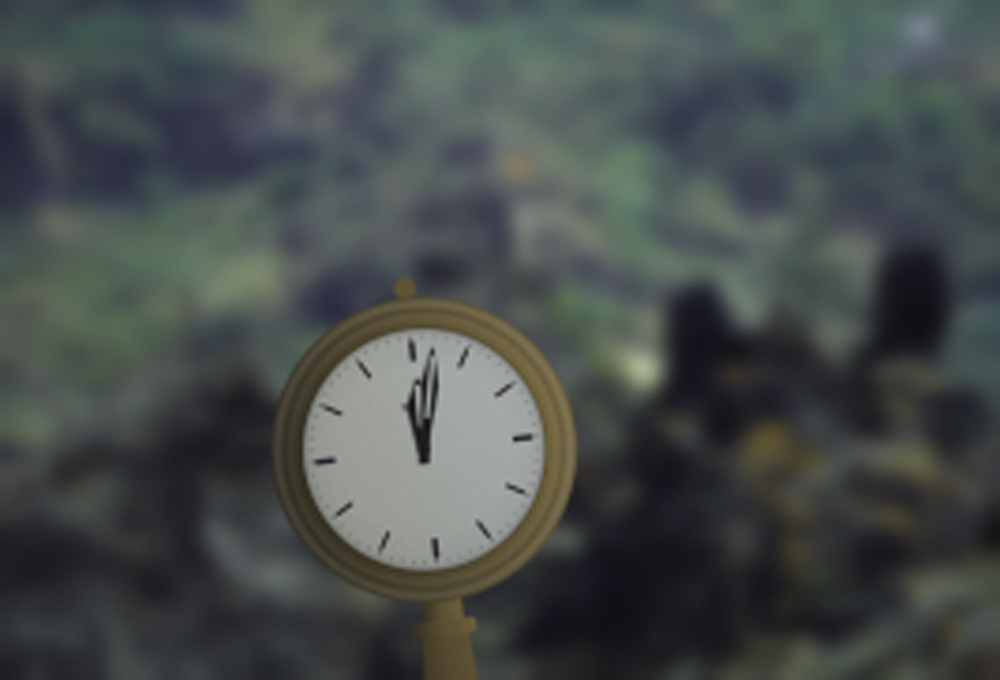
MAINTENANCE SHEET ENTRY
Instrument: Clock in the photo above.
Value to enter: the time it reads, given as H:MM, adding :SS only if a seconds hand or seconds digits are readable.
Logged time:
12:02
